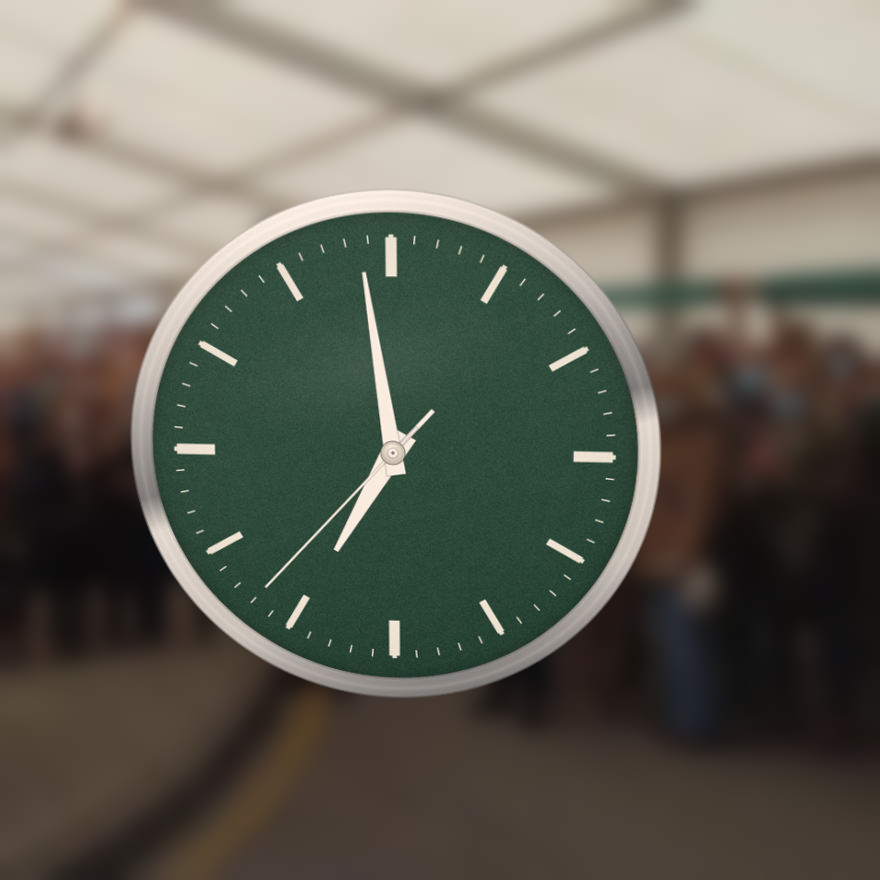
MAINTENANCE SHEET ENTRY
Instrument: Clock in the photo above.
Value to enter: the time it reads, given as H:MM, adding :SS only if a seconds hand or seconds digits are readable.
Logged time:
6:58:37
